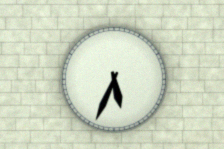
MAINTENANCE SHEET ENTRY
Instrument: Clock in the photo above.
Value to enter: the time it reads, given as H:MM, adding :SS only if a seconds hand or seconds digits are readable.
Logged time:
5:34
